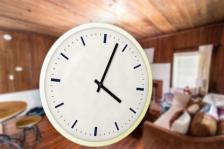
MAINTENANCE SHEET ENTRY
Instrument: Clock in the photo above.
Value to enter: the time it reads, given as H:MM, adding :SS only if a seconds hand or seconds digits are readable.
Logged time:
4:03
